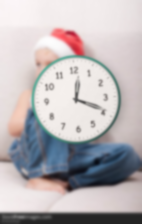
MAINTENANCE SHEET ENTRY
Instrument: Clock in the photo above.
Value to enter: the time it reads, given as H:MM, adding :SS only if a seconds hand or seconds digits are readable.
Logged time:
12:19
